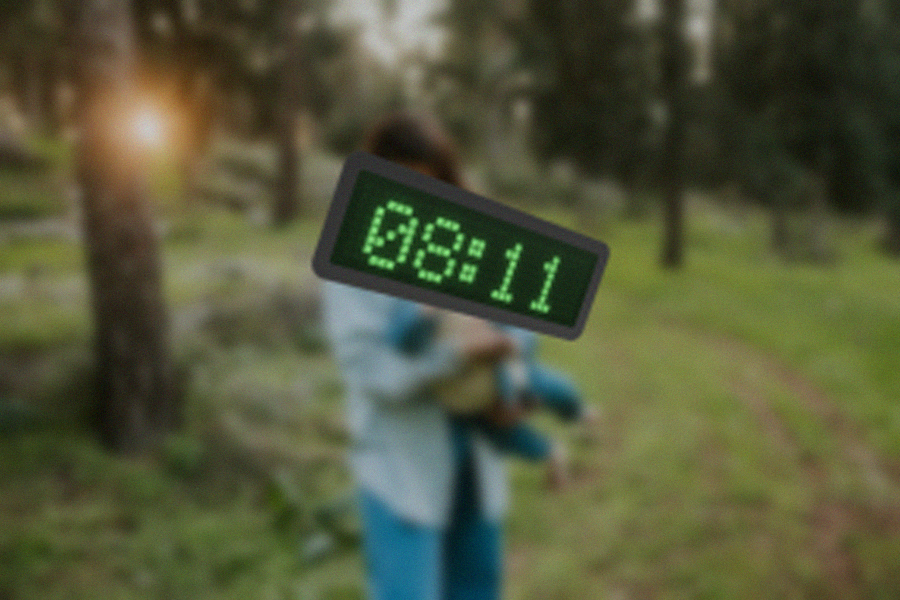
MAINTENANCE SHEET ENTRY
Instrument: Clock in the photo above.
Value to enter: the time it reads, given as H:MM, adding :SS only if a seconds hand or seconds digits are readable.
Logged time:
8:11
